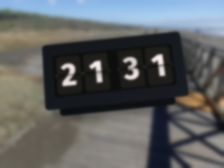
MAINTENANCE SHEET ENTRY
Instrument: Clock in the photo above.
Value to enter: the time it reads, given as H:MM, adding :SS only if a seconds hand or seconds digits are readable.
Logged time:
21:31
